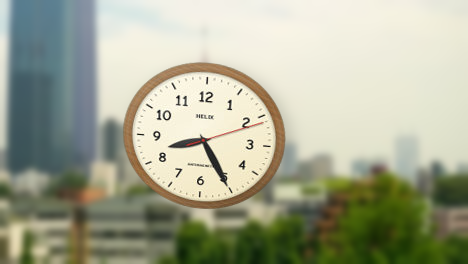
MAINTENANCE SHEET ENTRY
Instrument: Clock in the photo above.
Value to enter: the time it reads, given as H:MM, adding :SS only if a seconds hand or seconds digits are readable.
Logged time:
8:25:11
